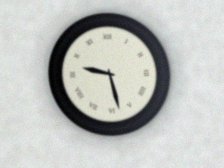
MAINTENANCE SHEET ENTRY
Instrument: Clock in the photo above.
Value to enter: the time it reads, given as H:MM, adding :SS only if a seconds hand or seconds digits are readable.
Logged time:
9:28
